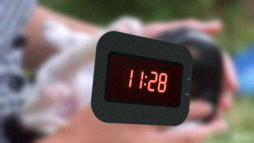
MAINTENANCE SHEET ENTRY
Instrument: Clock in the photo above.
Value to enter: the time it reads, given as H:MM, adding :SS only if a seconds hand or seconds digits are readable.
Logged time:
11:28
